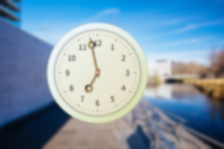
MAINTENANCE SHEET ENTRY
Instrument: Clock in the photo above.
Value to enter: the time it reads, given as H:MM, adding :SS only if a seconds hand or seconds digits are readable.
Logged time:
6:58
